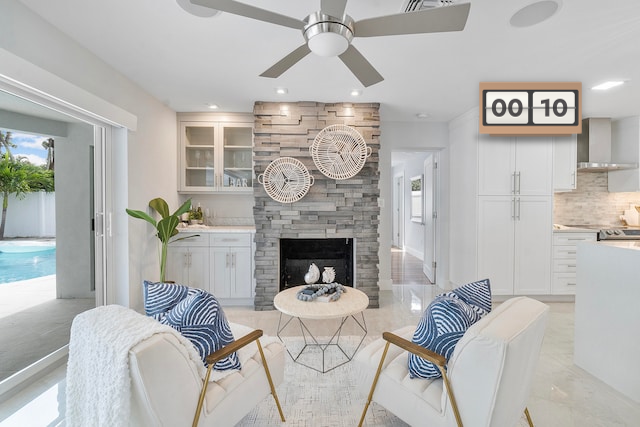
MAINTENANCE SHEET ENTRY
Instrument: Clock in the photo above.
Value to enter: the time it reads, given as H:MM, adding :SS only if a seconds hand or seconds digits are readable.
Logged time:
0:10
